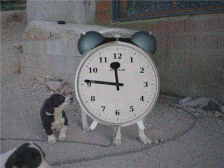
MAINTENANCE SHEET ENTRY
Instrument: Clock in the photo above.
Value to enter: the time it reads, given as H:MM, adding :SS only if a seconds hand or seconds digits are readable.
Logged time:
11:46
